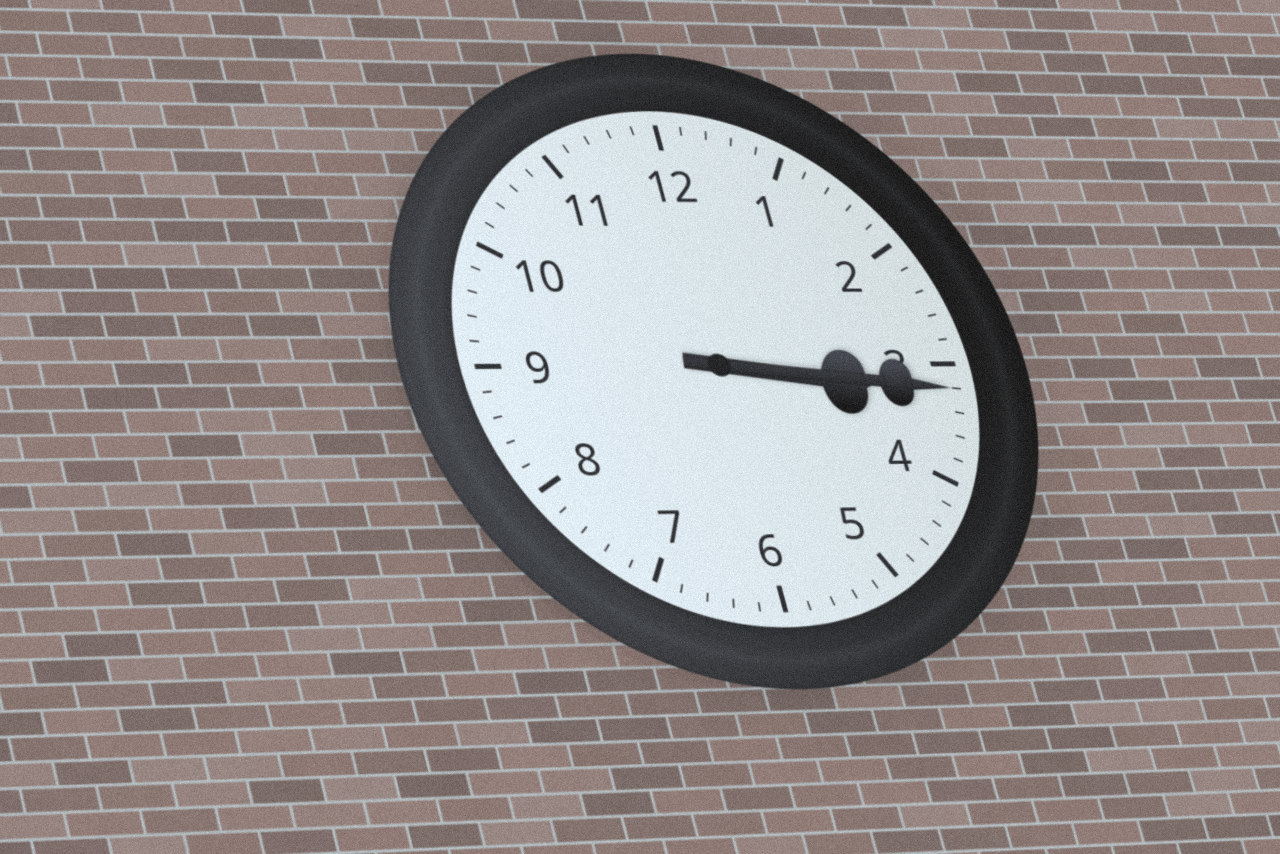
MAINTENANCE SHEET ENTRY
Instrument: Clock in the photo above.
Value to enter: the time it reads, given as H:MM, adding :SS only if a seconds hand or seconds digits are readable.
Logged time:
3:16
